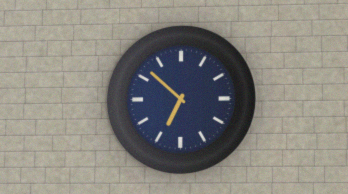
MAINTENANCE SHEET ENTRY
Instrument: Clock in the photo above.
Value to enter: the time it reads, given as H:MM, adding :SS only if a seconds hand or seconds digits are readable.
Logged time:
6:52
